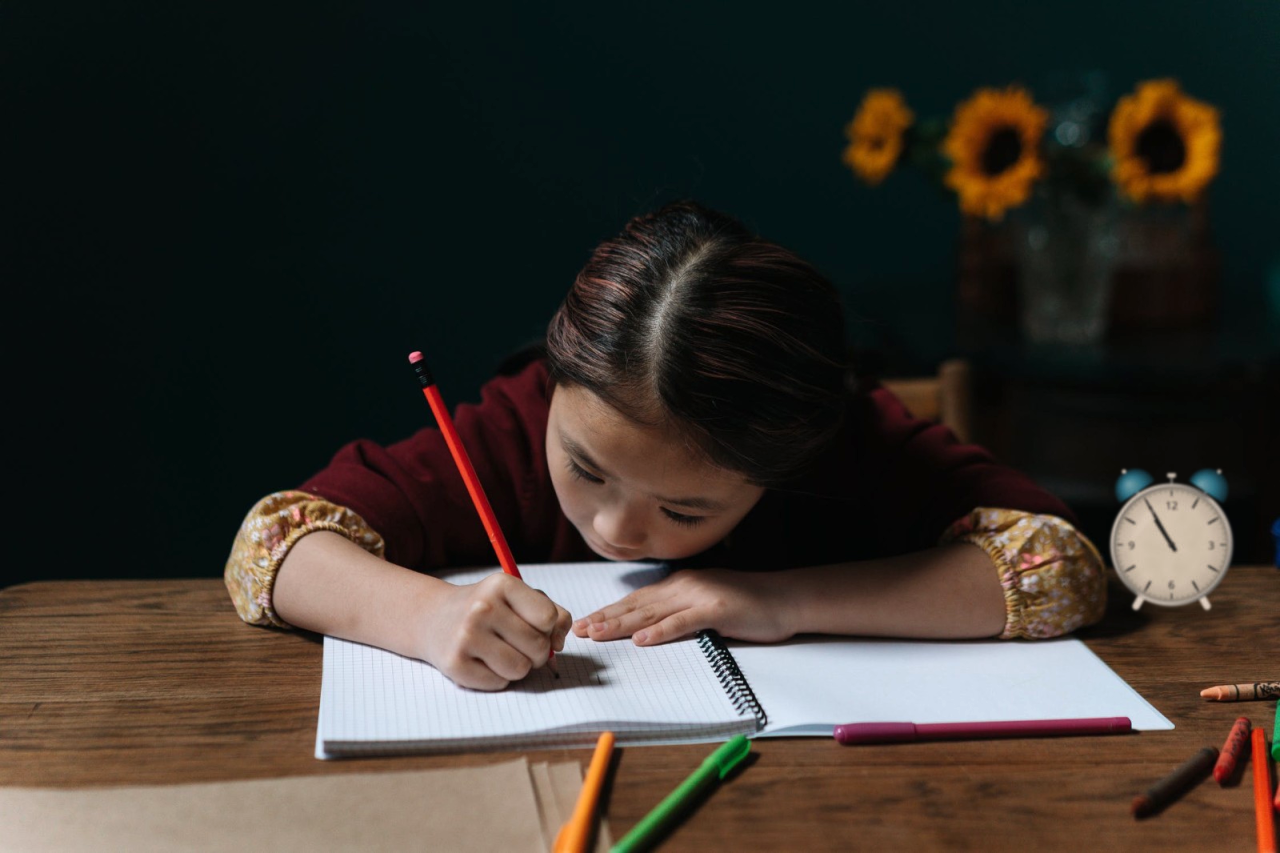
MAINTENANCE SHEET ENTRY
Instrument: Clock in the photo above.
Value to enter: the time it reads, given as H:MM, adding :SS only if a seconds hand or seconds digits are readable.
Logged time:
10:55
